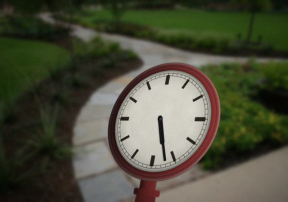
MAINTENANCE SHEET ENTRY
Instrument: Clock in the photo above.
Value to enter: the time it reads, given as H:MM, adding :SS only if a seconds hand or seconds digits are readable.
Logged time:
5:27
